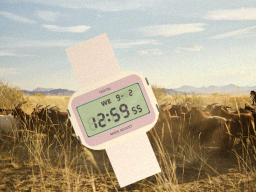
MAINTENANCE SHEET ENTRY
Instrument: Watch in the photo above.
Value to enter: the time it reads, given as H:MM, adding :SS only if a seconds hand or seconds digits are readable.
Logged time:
12:59:55
